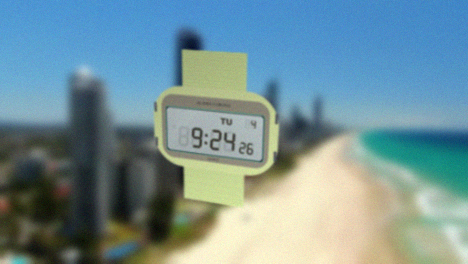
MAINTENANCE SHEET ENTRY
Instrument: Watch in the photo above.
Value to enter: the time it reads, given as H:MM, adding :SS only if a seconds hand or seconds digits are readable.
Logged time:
9:24:26
